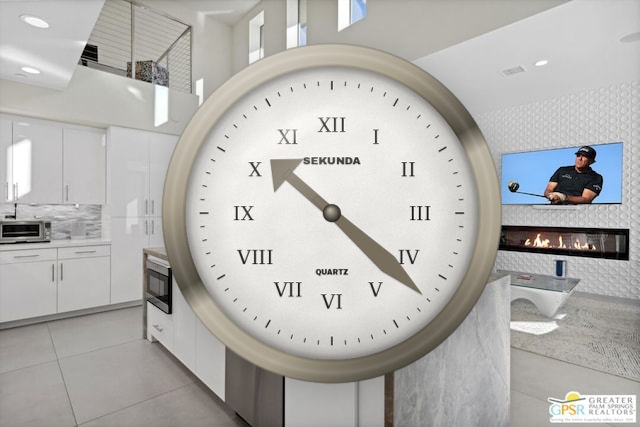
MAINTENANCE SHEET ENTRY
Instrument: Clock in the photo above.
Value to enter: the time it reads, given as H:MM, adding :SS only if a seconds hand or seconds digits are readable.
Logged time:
10:22
